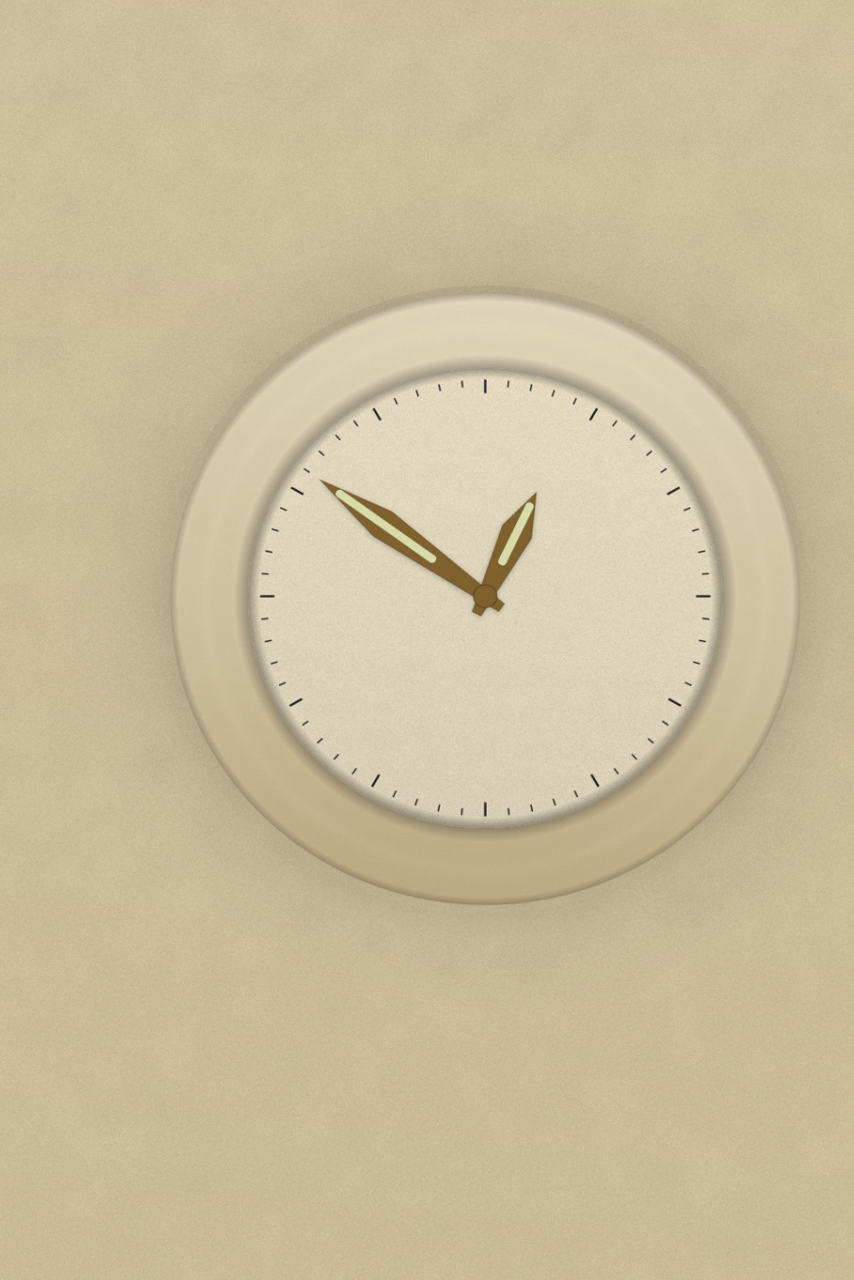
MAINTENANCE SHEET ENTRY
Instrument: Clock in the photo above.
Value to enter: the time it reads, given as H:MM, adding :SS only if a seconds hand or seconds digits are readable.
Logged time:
12:51
